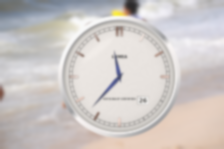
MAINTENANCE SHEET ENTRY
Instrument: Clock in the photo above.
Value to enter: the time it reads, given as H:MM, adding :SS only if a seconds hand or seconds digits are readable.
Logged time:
11:37
